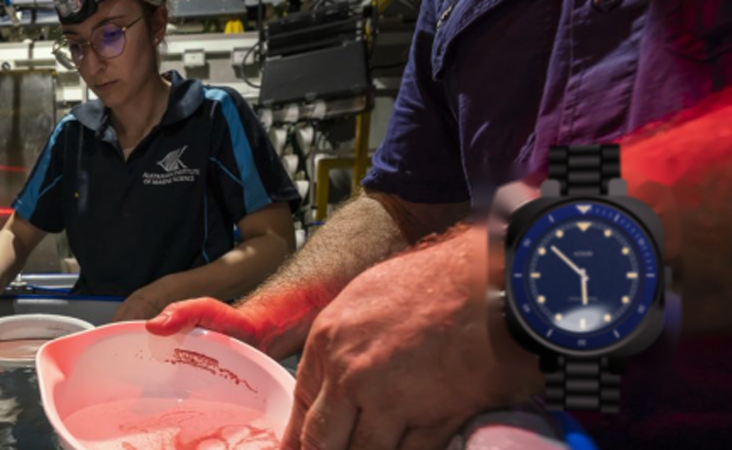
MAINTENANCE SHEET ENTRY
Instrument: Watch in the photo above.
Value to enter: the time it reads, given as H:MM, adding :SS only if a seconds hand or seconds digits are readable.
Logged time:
5:52
